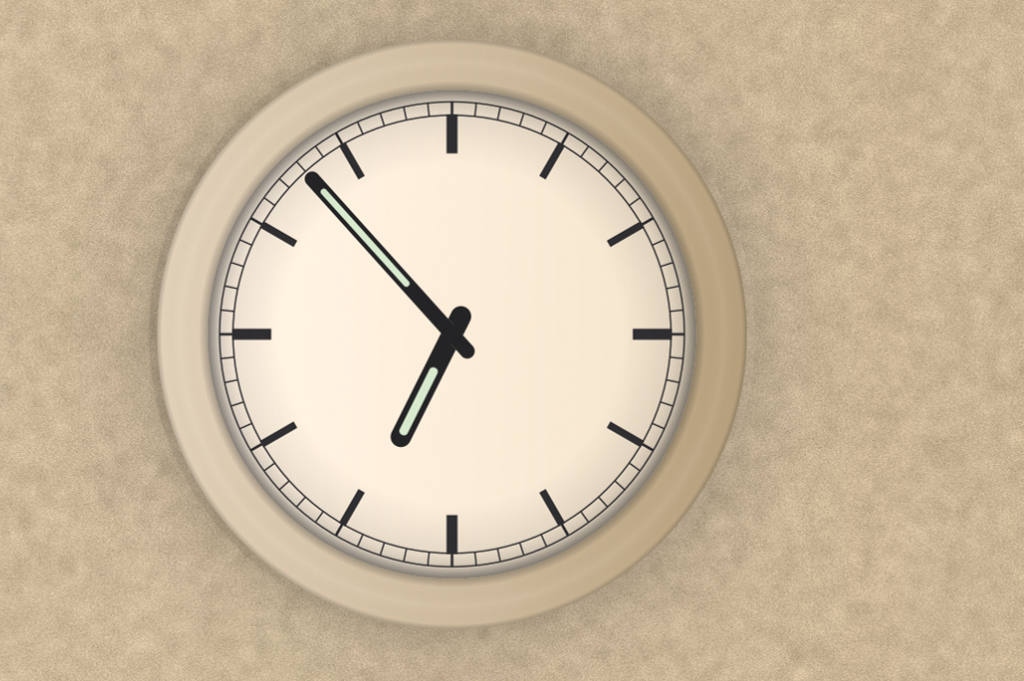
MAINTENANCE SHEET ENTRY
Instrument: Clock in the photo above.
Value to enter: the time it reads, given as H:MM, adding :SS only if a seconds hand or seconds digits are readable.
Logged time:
6:53
